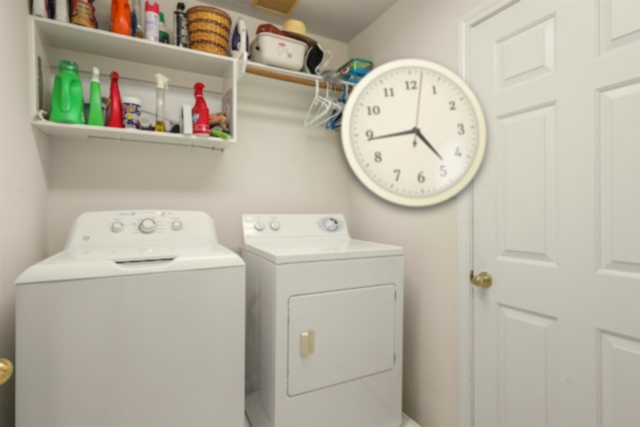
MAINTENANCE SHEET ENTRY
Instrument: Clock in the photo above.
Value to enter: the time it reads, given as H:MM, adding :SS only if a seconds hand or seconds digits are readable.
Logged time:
4:44:02
